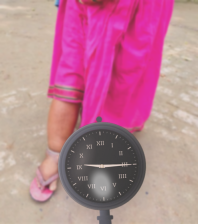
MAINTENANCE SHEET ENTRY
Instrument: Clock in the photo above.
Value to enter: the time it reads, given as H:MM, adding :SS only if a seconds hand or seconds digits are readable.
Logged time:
9:15
